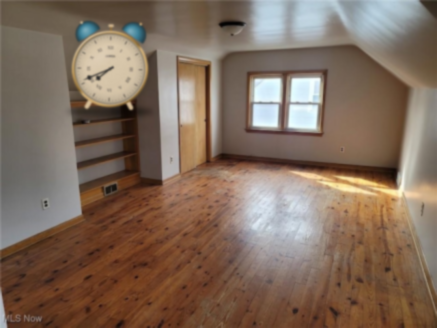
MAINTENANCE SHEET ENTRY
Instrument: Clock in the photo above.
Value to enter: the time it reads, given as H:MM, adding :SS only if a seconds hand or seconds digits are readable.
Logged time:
7:41
